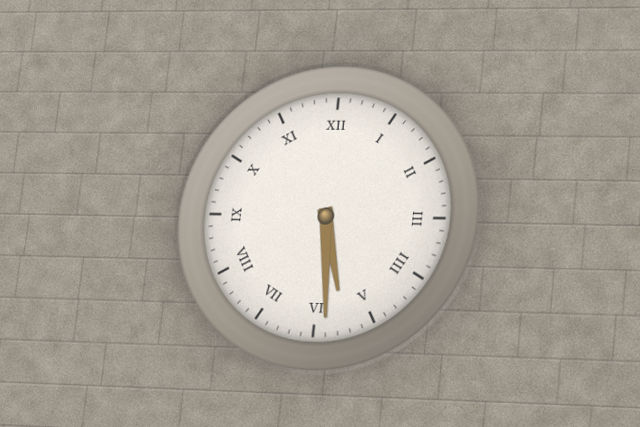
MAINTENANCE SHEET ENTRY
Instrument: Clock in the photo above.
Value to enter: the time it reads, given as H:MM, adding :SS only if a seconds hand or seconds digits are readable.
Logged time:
5:29
